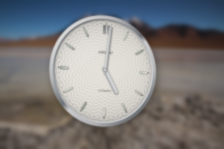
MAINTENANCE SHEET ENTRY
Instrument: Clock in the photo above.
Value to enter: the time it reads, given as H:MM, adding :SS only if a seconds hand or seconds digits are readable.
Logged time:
5:01
